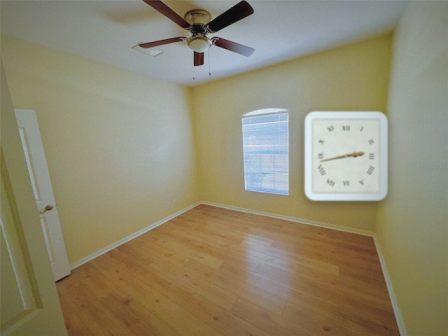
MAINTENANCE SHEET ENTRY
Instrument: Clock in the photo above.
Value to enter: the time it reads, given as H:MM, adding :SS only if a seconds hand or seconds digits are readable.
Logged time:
2:43
